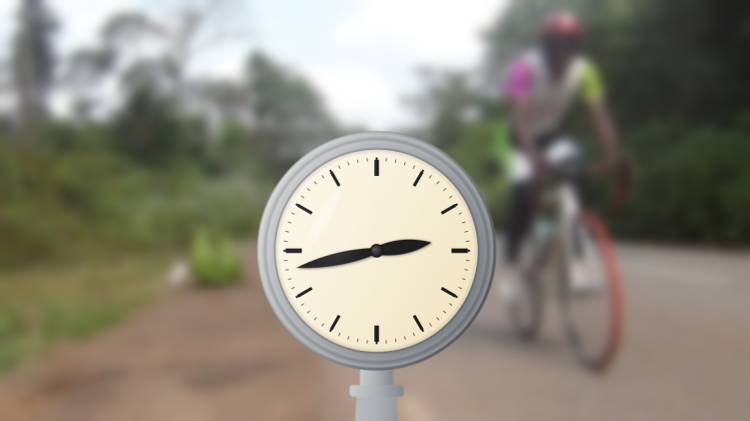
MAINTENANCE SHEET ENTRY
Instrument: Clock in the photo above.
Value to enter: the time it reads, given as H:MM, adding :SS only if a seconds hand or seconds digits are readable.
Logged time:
2:43
